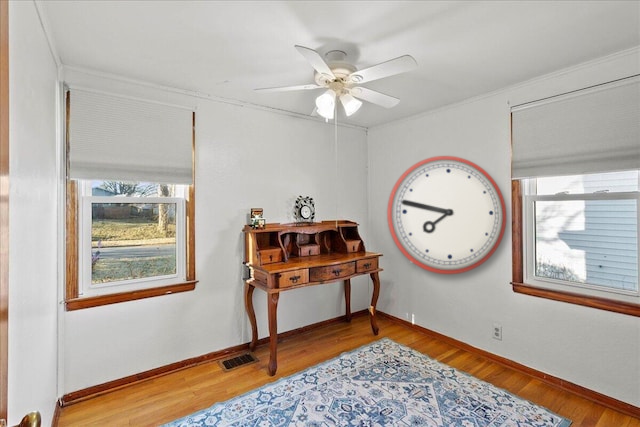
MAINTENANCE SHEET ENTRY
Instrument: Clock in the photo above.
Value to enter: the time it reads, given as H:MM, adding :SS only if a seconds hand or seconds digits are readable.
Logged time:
7:47
